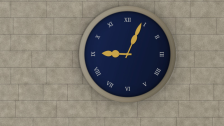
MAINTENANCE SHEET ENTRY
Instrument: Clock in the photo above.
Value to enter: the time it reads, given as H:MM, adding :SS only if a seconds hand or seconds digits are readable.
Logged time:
9:04
